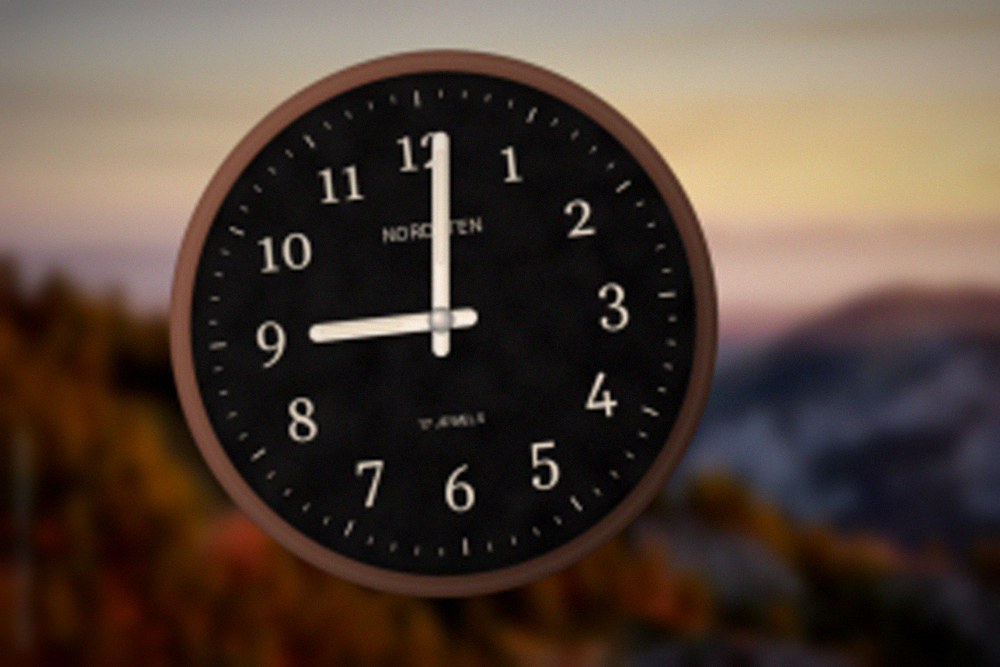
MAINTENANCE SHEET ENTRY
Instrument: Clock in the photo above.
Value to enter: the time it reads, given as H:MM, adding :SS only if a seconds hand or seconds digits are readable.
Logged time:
9:01
